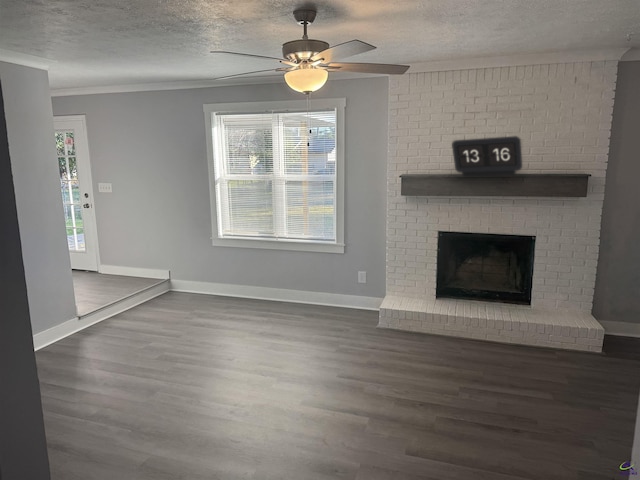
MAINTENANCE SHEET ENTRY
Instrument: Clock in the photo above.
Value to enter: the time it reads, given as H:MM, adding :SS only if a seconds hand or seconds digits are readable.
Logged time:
13:16
